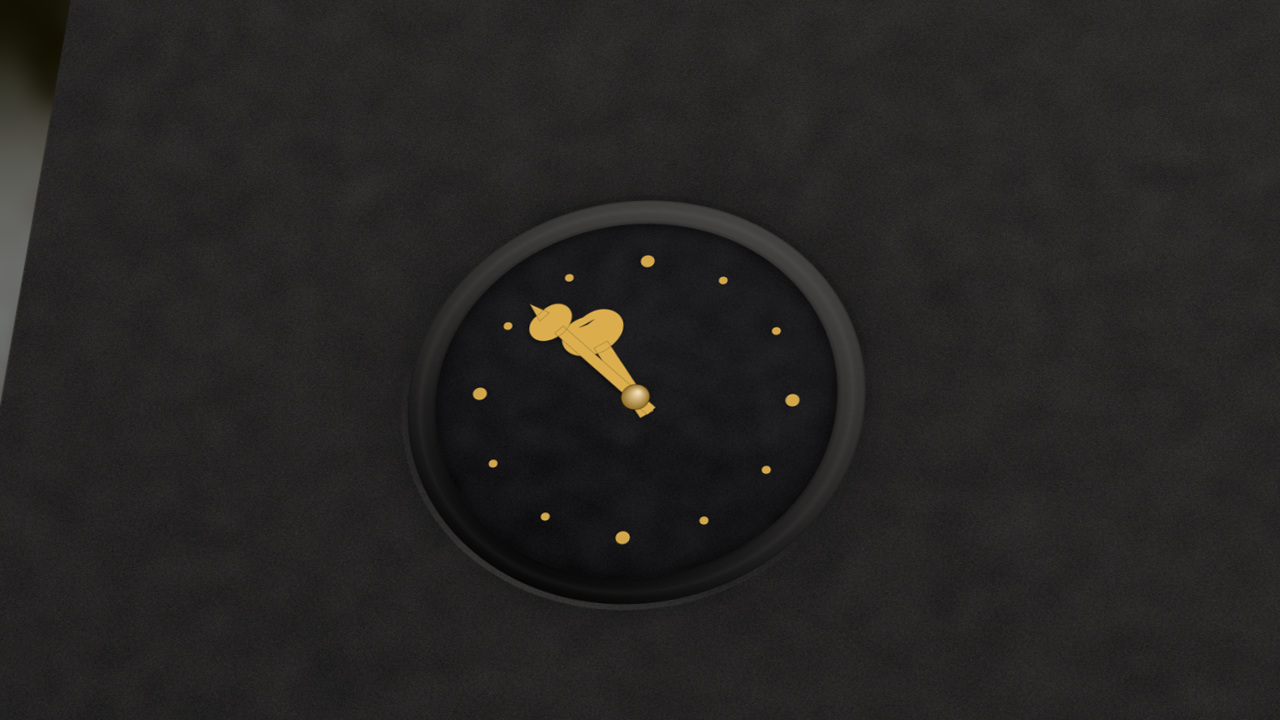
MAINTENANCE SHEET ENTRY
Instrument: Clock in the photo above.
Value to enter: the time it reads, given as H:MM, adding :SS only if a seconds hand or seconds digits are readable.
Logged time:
10:52
